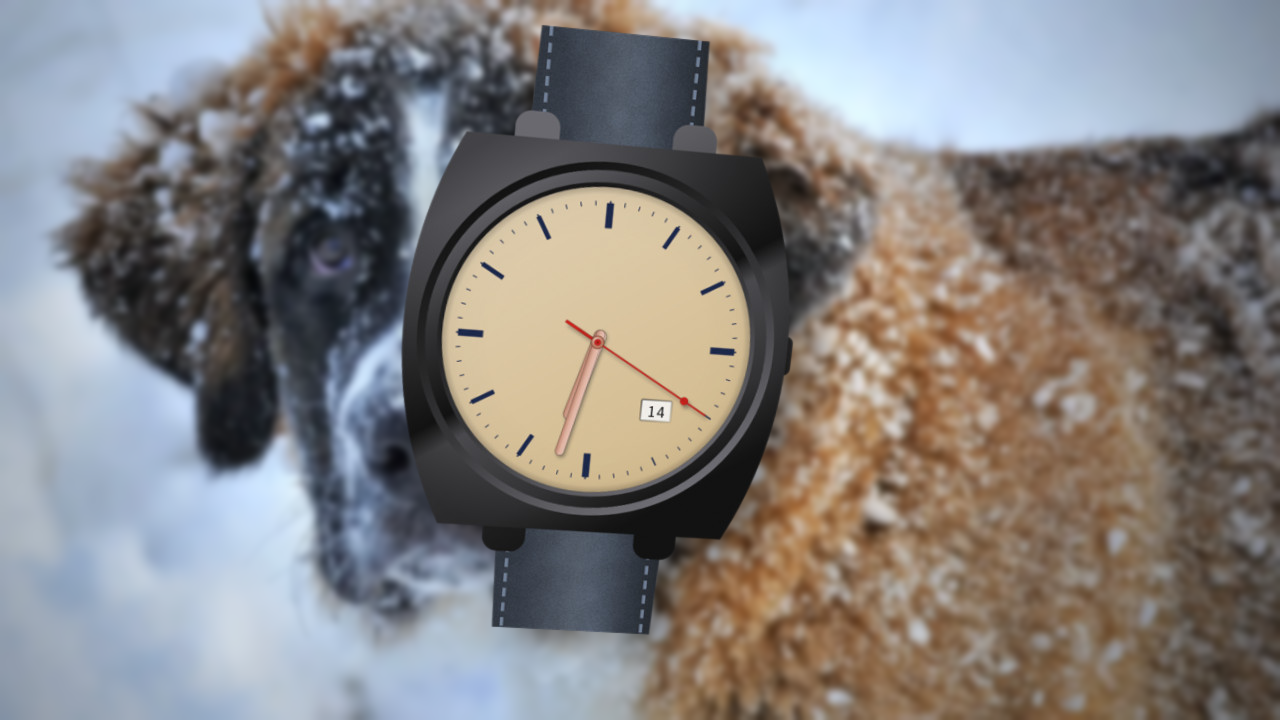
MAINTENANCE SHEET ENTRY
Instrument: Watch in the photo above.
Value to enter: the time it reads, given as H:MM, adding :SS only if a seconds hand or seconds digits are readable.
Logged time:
6:32:20
